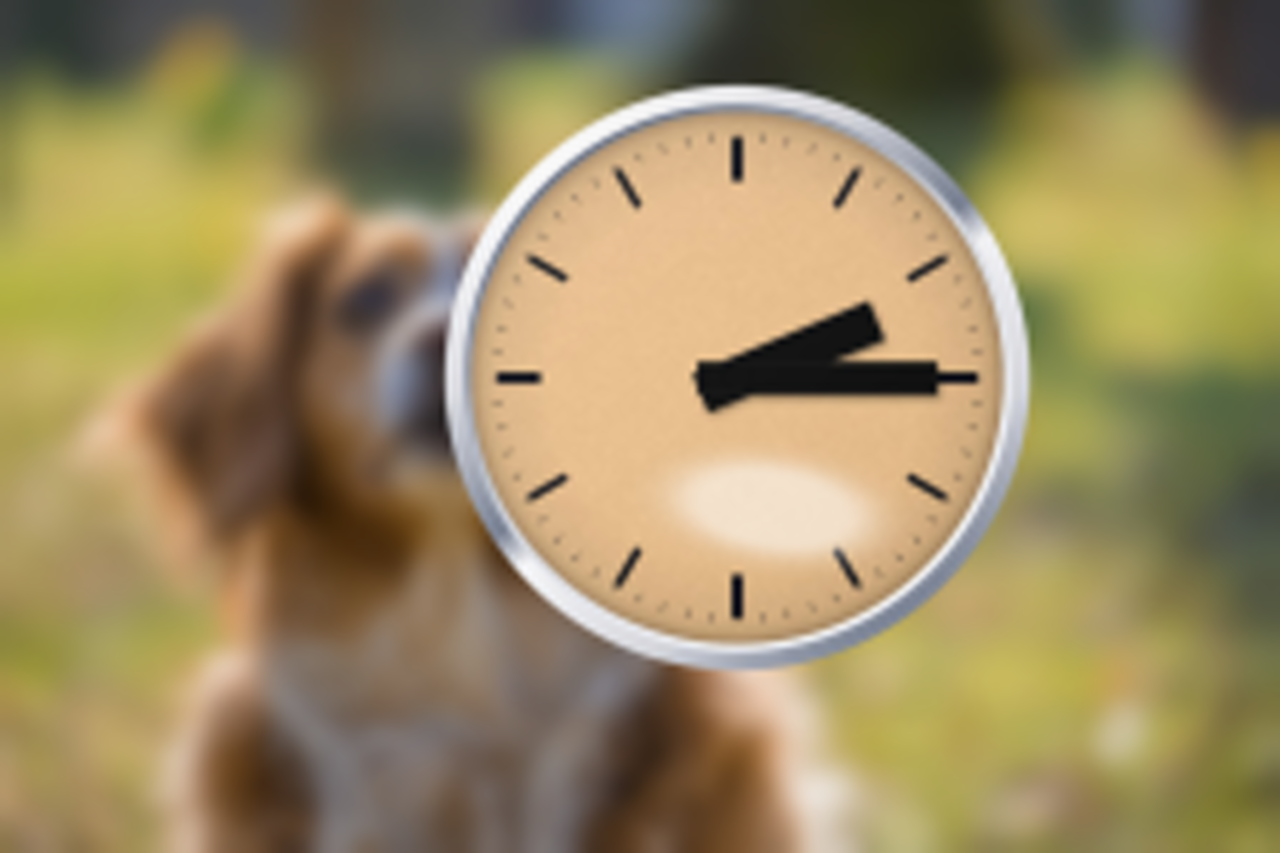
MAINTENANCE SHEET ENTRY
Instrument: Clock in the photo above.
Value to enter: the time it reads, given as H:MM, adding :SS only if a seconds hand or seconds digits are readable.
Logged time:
2:15
